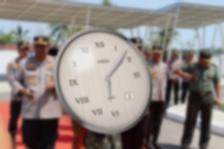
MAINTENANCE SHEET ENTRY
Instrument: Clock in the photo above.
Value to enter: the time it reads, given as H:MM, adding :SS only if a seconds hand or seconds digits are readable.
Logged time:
6:08
